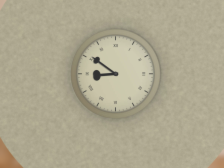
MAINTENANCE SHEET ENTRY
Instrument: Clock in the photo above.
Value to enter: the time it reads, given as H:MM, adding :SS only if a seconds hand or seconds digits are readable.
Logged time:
8:51
